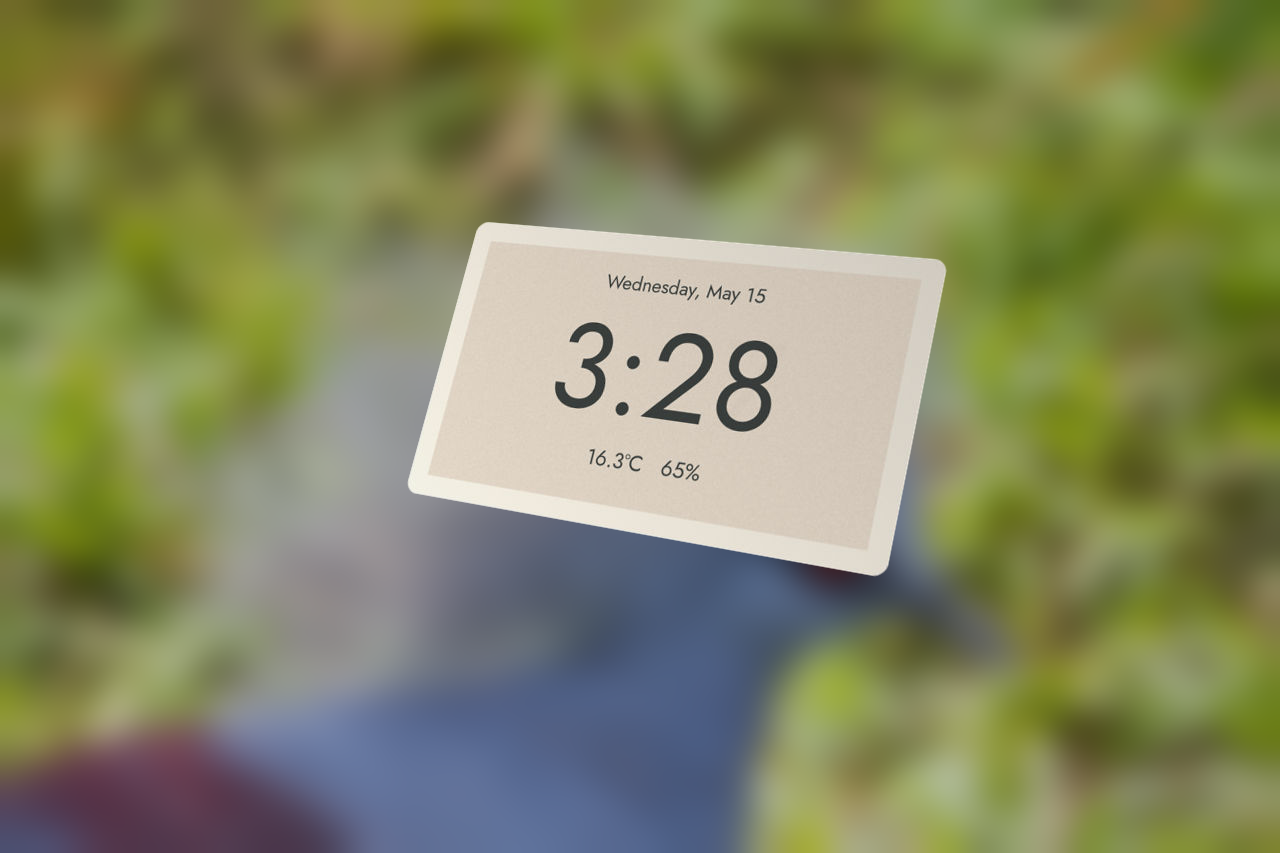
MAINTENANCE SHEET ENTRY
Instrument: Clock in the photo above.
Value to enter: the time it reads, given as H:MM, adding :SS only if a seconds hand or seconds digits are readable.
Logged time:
3:28
